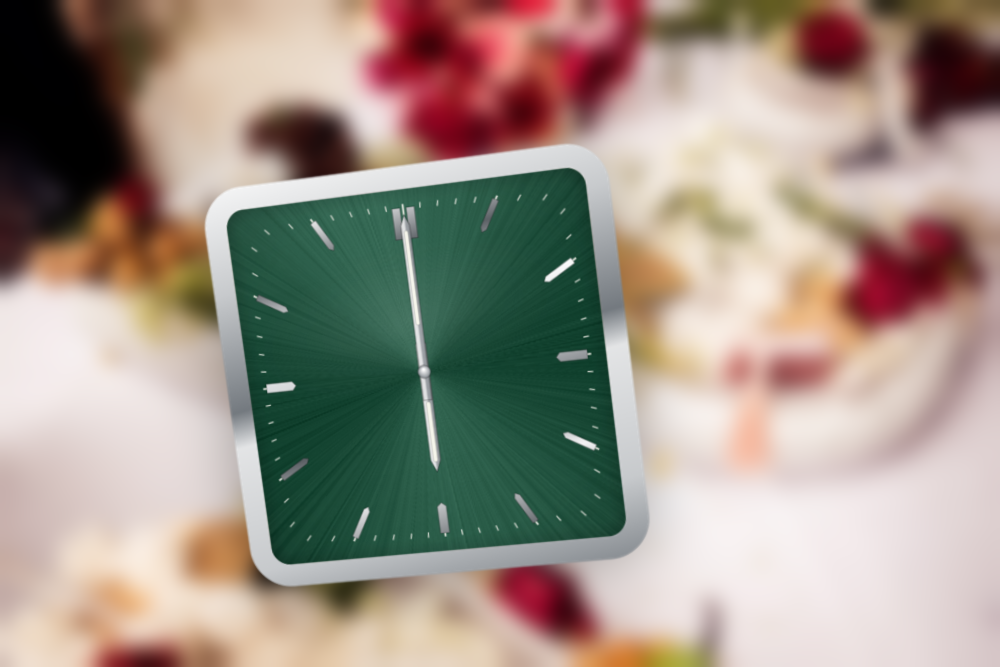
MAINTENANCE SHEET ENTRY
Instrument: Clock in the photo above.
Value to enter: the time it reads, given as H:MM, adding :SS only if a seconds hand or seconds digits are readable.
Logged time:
6:00
